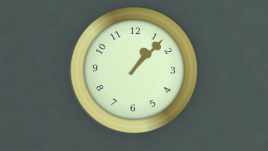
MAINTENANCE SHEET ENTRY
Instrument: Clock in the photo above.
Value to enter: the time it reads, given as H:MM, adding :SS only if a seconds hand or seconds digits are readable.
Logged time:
1:07
